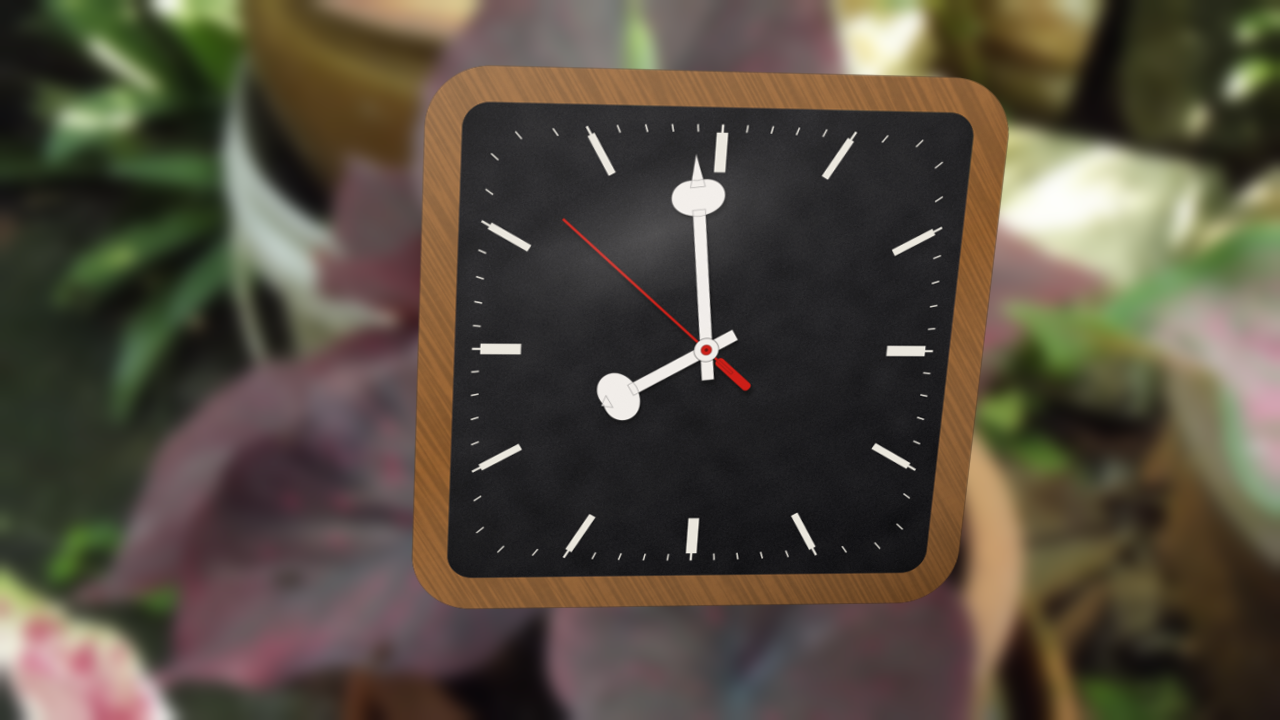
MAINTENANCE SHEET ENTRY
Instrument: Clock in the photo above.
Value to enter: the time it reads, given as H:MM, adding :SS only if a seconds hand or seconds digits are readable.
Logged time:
7:58:52
